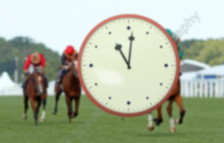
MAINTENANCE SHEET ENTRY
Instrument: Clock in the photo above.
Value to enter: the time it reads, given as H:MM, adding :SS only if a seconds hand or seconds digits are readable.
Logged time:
11:01
